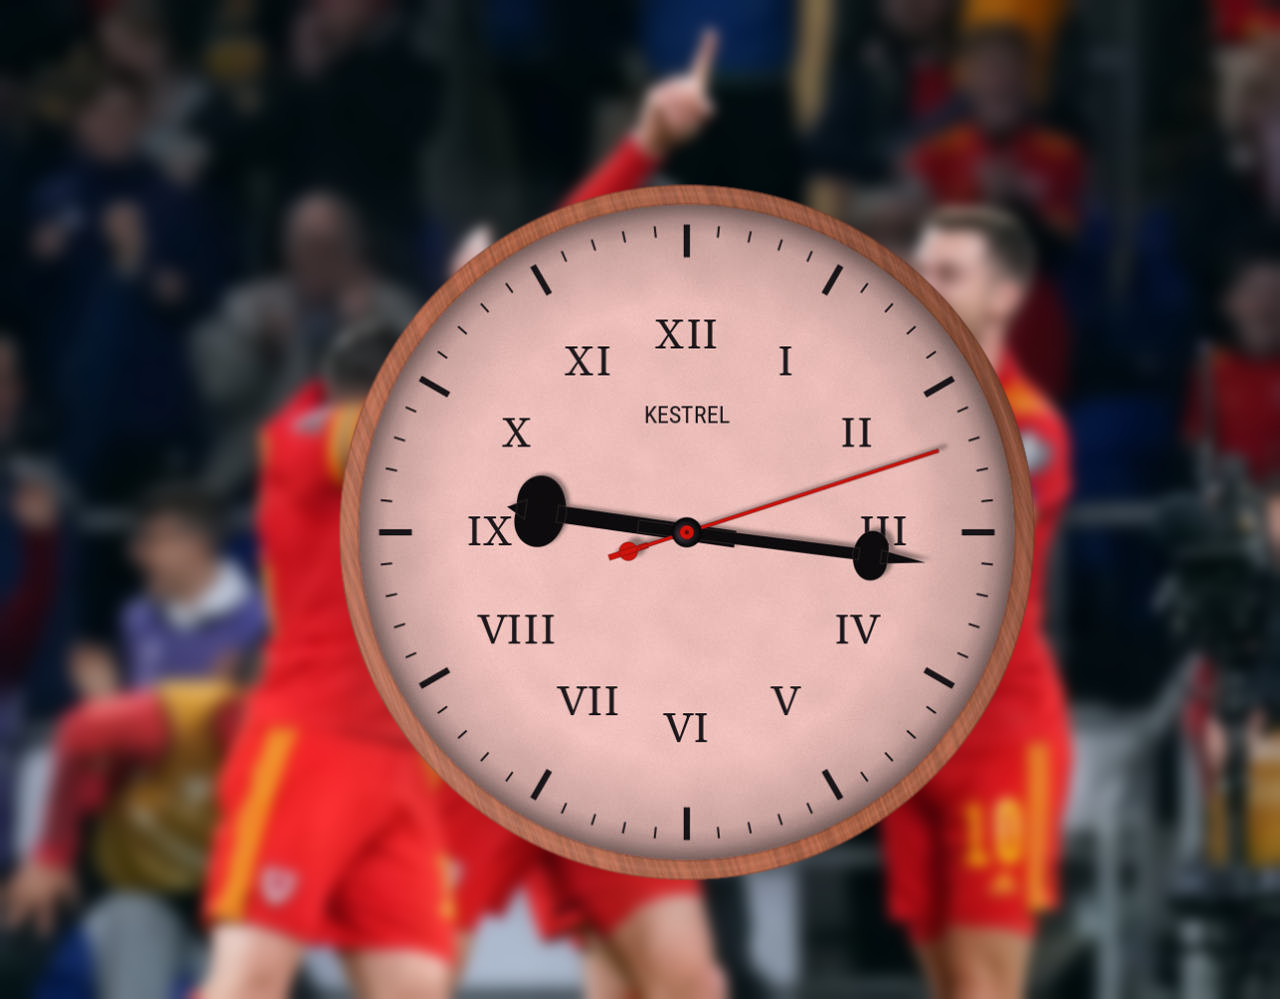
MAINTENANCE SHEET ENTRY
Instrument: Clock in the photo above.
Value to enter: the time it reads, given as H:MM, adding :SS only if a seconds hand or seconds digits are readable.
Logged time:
9:16:12
